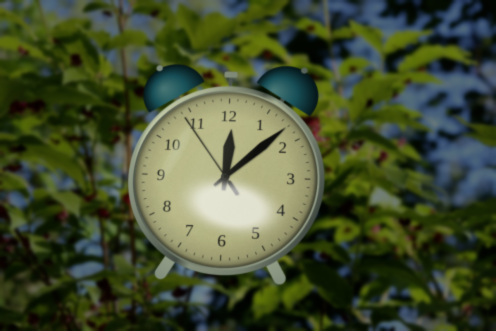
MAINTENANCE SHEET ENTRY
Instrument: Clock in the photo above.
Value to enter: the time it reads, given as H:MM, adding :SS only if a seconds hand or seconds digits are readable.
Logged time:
12:07:54
